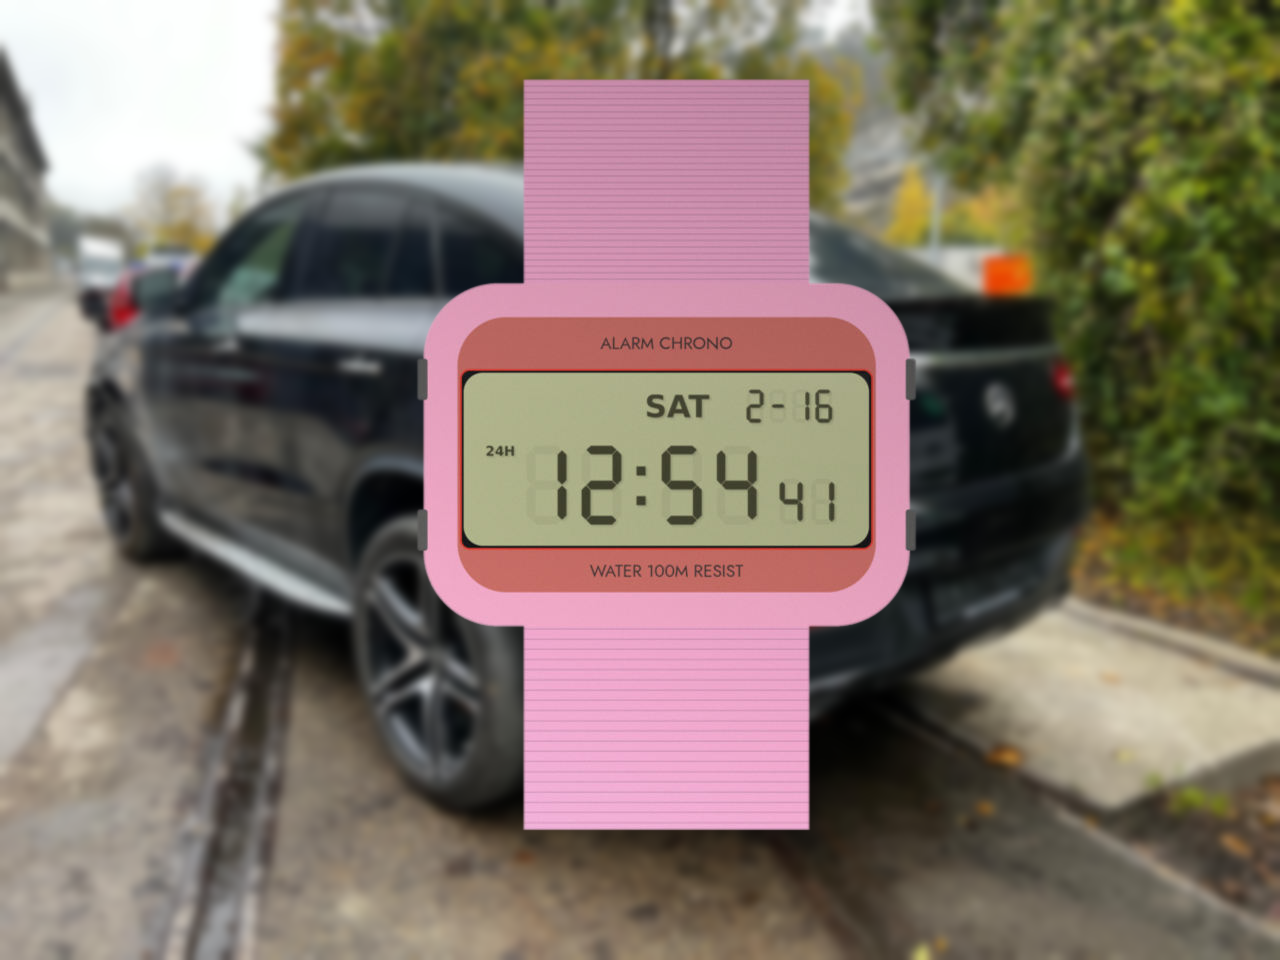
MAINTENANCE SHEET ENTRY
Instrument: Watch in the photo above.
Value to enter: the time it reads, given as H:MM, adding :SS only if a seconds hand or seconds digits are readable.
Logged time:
12:54:41
